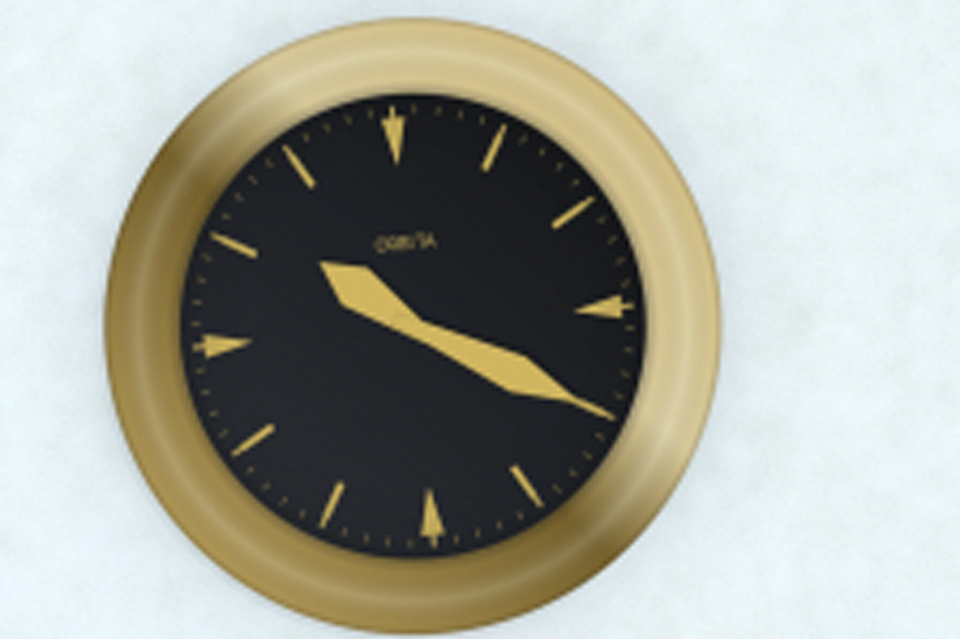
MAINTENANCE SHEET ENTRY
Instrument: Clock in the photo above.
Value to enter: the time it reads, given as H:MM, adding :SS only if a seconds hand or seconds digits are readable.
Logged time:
10:20
